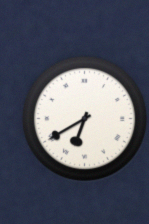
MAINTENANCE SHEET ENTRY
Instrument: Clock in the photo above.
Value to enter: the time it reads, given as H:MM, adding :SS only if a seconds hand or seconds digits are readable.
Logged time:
6:40
